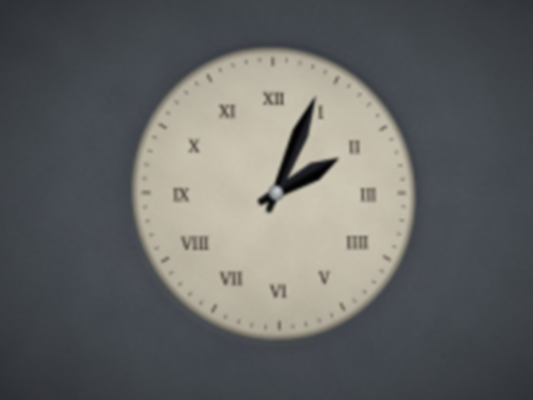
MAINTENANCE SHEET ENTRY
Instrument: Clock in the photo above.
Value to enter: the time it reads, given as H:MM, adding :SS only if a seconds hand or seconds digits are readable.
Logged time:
2:04
